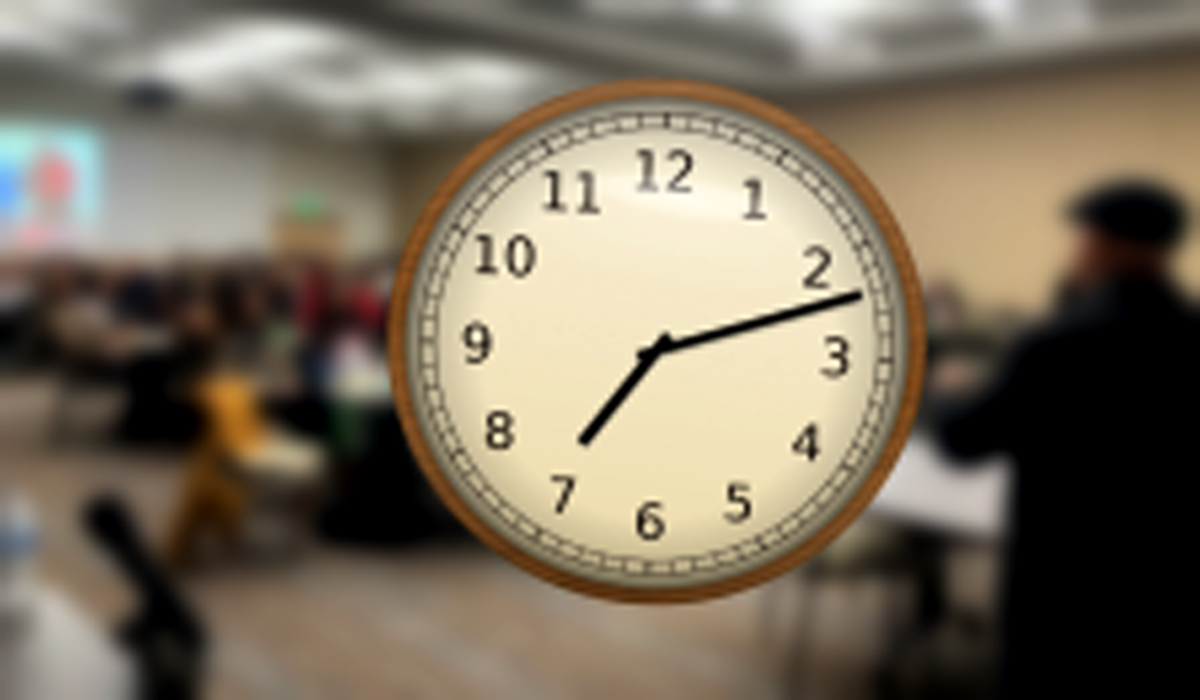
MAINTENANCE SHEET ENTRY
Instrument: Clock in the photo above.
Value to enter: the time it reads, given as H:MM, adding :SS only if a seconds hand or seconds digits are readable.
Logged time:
7:12
